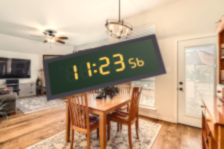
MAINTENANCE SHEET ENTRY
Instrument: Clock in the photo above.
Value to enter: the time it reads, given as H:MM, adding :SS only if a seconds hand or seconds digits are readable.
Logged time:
11:23:56
